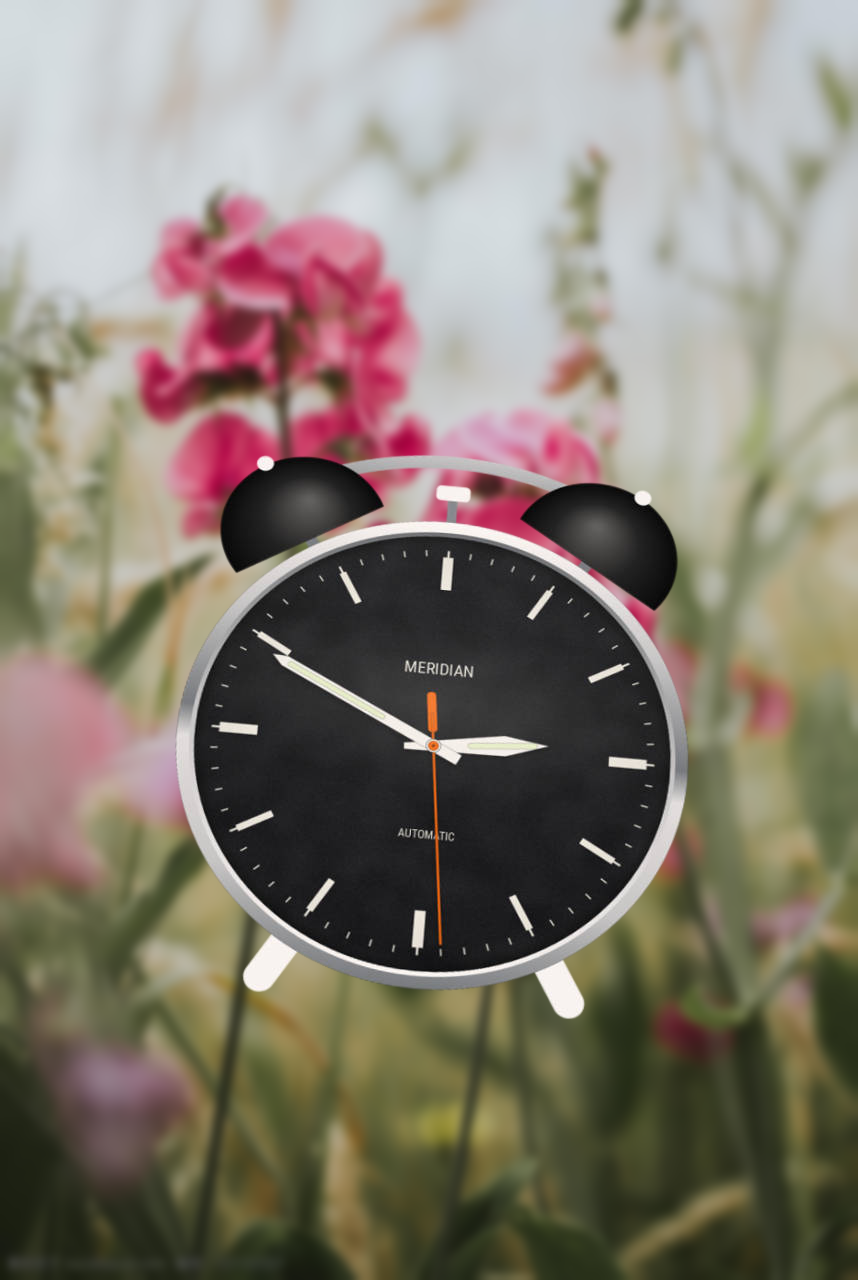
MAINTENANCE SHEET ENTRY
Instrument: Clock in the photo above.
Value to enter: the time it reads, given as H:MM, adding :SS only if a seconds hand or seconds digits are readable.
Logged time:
2:49:29
